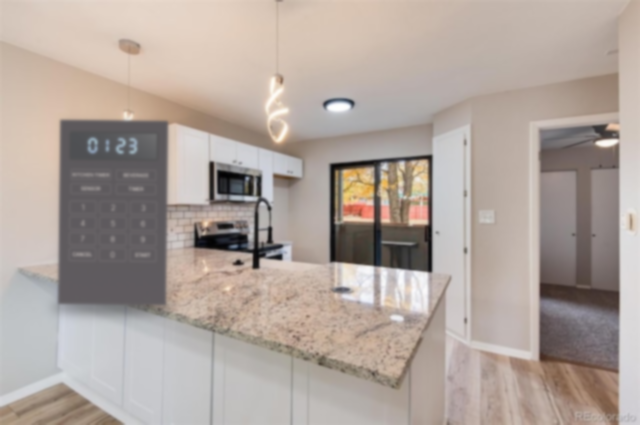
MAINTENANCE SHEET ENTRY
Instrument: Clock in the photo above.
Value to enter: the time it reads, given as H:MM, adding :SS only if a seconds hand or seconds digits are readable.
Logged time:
1:23
